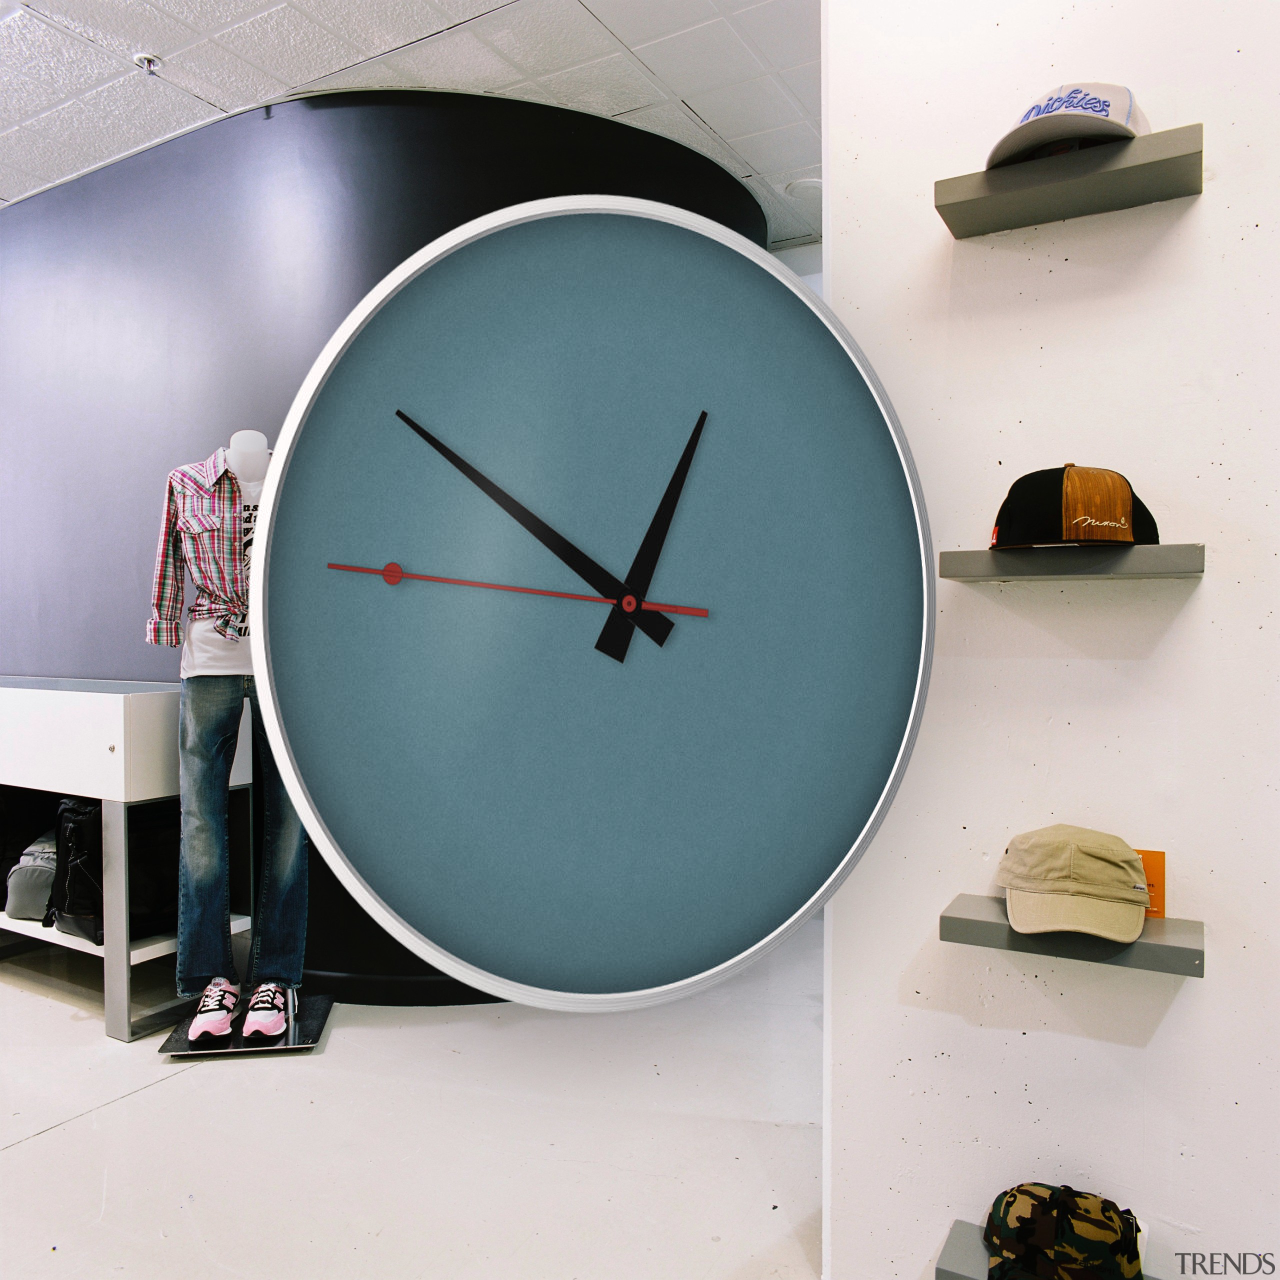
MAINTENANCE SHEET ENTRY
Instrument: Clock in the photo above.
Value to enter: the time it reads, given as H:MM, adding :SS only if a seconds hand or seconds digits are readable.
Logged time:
12:50:46
